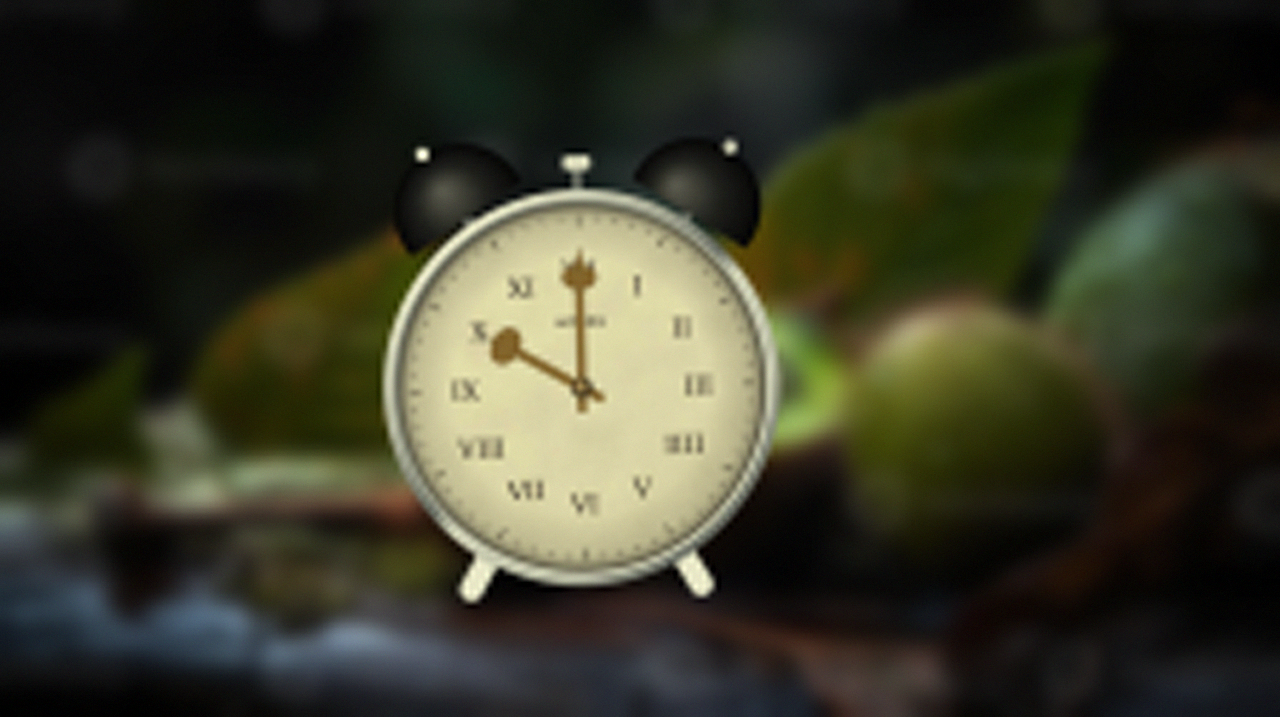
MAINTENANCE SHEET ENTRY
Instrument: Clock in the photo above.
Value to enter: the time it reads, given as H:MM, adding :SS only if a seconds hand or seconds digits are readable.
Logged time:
10:00
